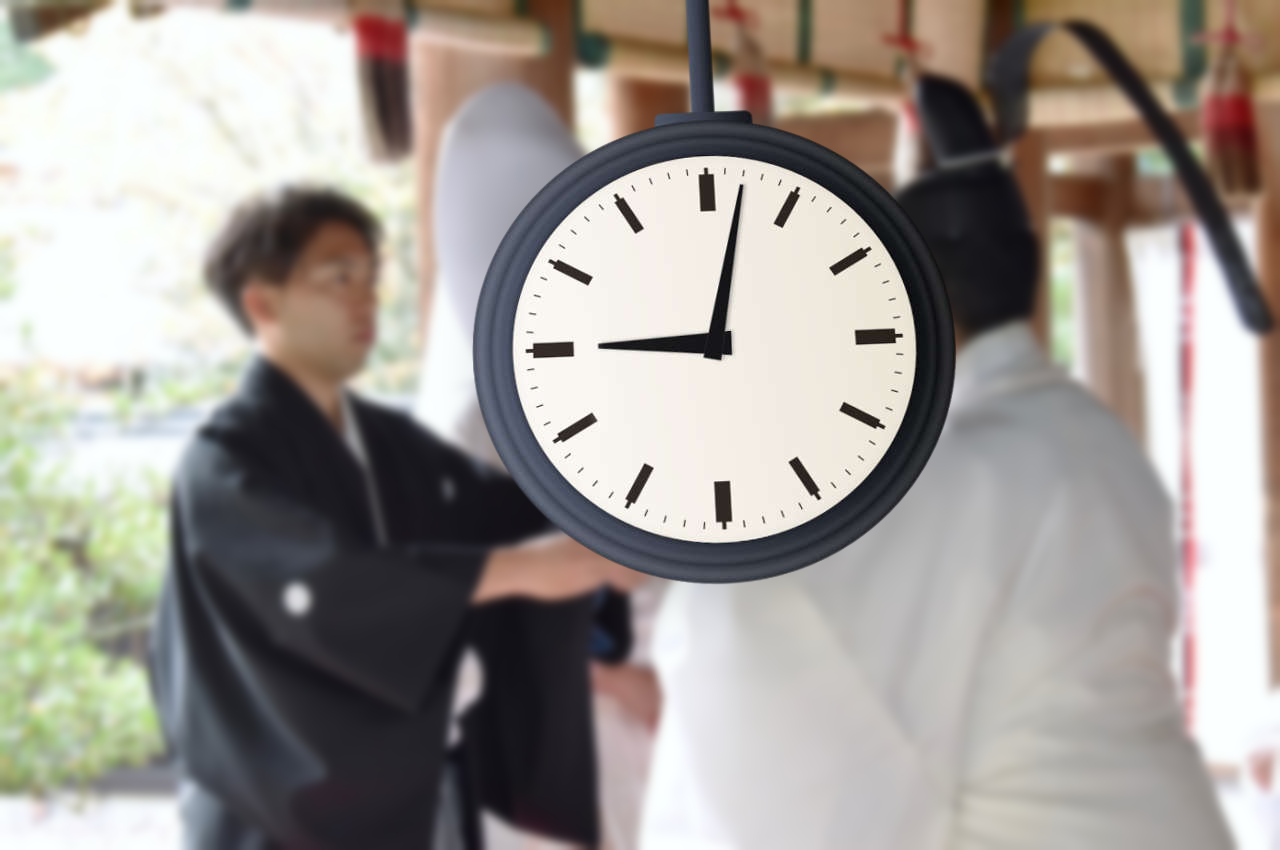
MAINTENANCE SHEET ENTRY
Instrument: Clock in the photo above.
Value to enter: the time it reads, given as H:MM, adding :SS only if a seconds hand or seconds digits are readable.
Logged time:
9:02
